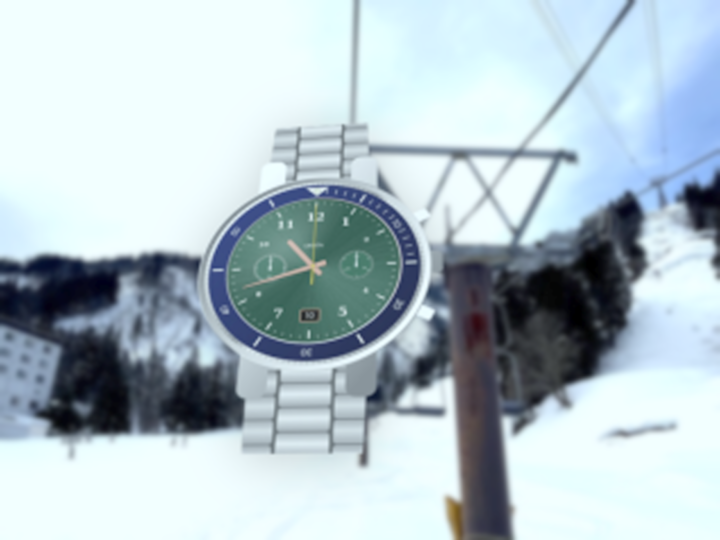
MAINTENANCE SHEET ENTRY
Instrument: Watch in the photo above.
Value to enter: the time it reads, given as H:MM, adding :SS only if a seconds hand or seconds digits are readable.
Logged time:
10:42
